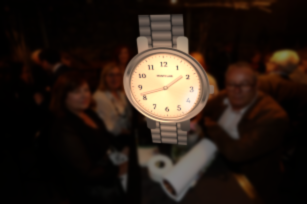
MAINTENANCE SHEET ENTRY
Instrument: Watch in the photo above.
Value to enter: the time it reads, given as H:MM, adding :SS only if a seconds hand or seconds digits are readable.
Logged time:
1:42
